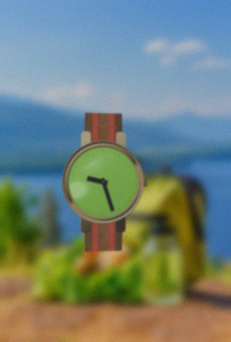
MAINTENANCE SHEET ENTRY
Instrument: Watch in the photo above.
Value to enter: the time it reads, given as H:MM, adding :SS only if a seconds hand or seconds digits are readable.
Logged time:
9:27
